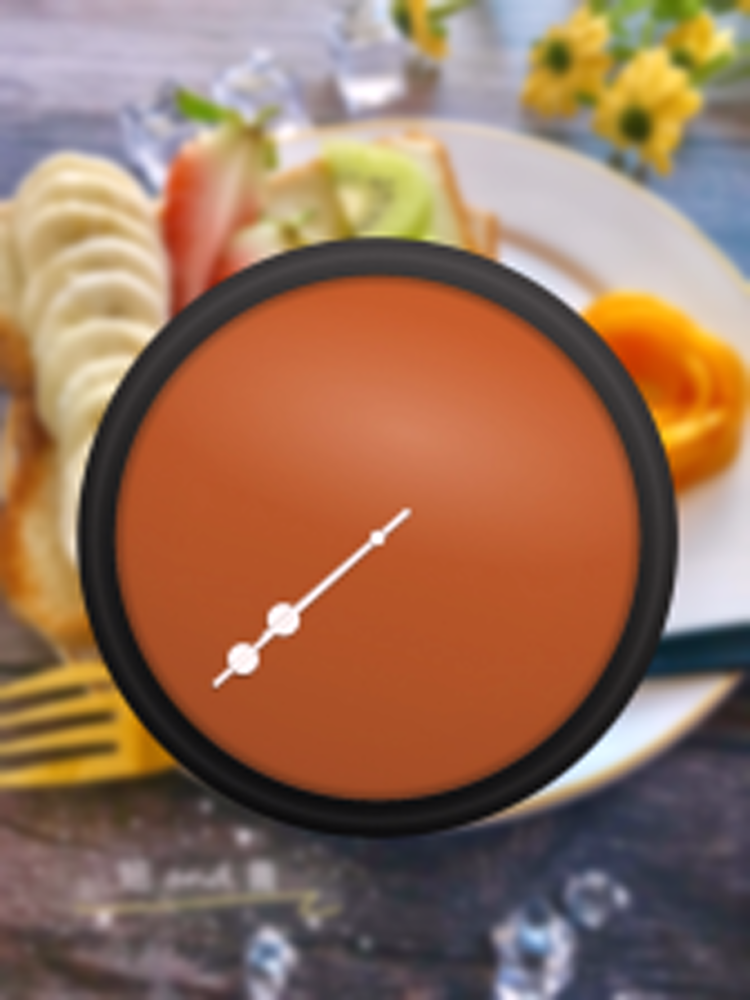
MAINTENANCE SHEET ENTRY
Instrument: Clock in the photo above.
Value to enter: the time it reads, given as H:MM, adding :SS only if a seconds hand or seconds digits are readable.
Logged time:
7:38
